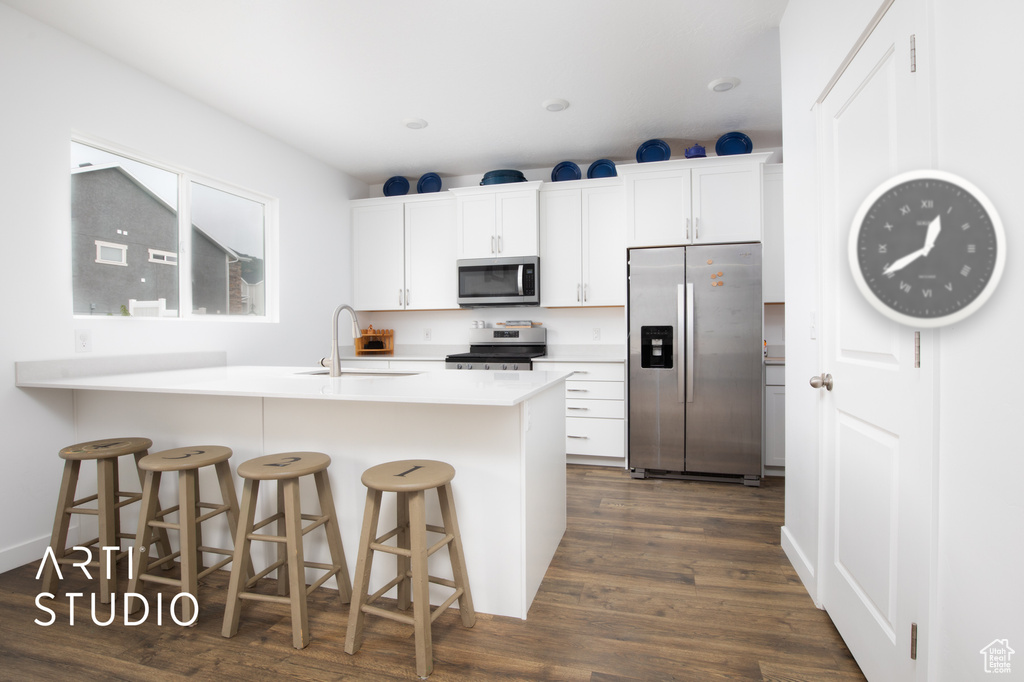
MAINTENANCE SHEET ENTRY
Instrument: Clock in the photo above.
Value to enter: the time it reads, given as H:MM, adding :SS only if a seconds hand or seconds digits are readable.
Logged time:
12:40
